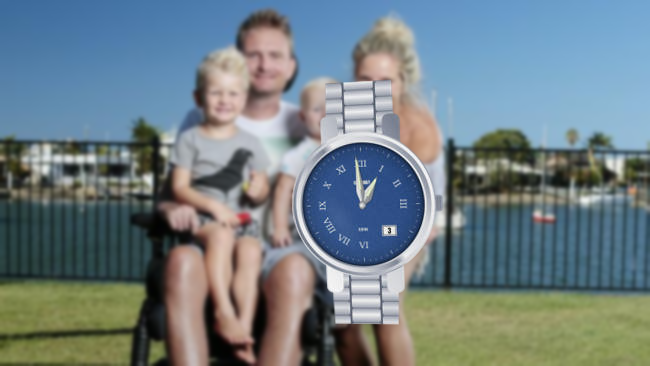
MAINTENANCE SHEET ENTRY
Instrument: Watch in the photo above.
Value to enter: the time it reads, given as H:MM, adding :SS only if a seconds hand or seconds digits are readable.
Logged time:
12:59
